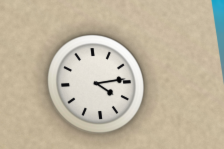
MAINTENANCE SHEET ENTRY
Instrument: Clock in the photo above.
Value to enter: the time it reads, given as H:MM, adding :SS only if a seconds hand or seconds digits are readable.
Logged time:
4:14
